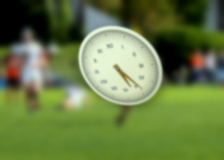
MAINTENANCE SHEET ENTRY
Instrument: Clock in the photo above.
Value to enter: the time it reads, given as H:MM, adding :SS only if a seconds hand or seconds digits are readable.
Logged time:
5:24
